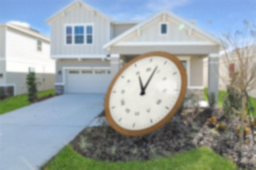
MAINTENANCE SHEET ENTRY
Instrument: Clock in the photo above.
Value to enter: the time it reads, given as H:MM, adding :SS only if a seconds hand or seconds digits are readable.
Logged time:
11:03
